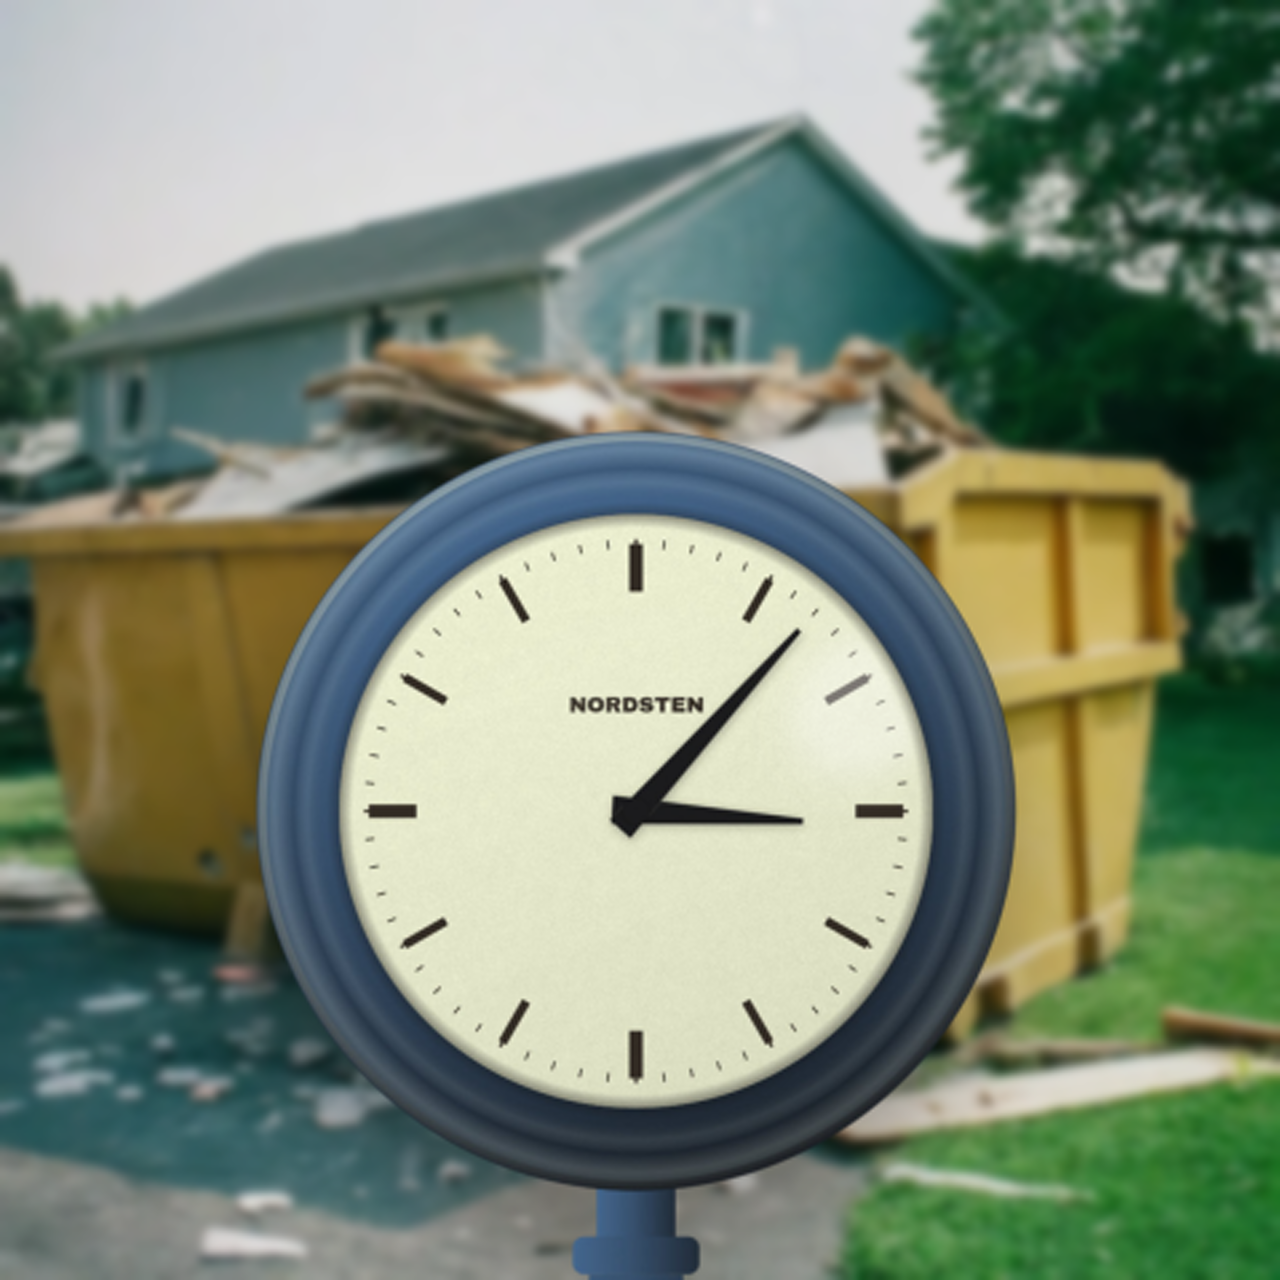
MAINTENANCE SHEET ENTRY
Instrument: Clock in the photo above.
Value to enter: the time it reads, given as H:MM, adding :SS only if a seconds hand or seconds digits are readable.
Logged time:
3:07
